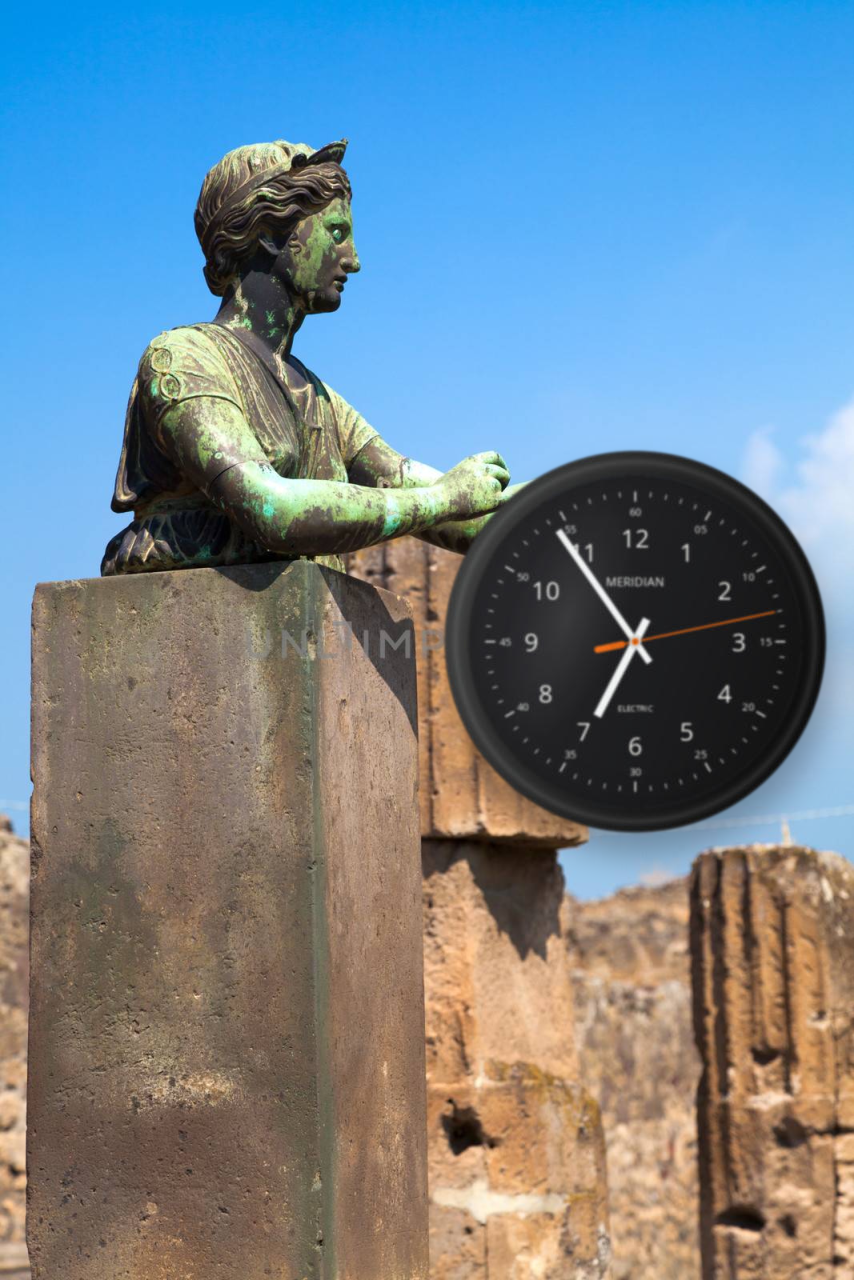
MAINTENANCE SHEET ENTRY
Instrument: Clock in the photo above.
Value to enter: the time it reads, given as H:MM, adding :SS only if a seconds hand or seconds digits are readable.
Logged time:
6:54:13
